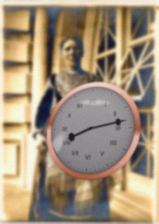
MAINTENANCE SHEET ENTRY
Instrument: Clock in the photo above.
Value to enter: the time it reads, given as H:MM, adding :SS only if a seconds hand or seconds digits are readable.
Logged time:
8:13
